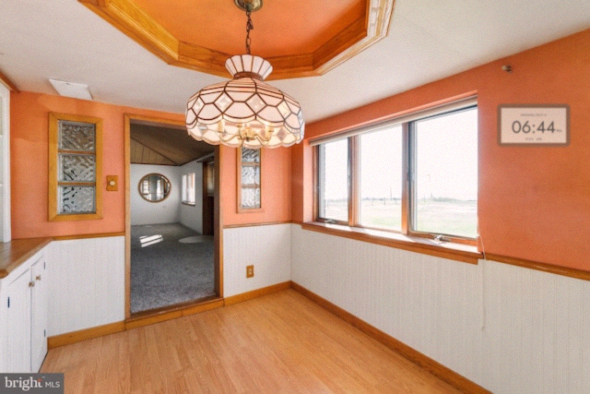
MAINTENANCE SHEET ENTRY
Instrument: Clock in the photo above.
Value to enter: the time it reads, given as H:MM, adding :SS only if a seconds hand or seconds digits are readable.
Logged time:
6:44
